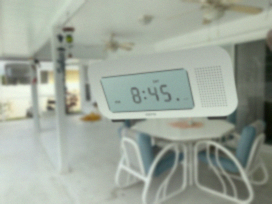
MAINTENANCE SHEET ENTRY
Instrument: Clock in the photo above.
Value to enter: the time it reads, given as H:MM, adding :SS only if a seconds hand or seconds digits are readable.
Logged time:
8:45
